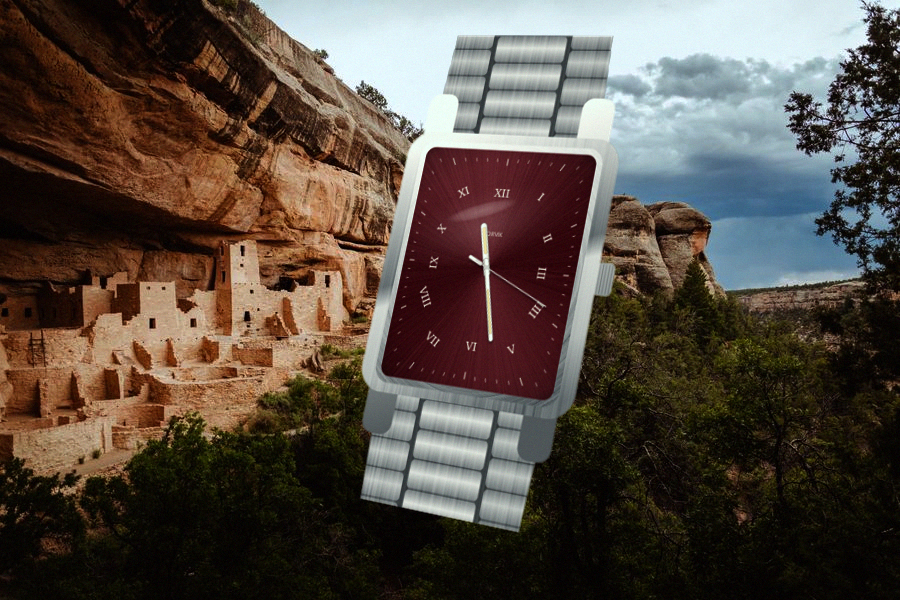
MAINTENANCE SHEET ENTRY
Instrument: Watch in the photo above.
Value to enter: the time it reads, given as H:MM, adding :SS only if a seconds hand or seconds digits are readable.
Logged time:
11:27:19
